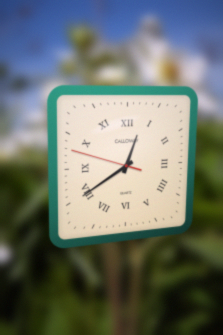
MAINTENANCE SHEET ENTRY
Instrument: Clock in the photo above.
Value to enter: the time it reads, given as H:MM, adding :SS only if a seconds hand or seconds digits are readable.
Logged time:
12:39:48
